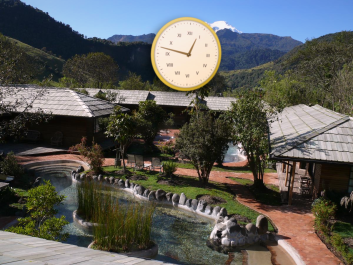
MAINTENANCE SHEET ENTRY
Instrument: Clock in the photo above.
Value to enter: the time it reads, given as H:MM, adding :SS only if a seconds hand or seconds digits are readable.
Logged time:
12:47
